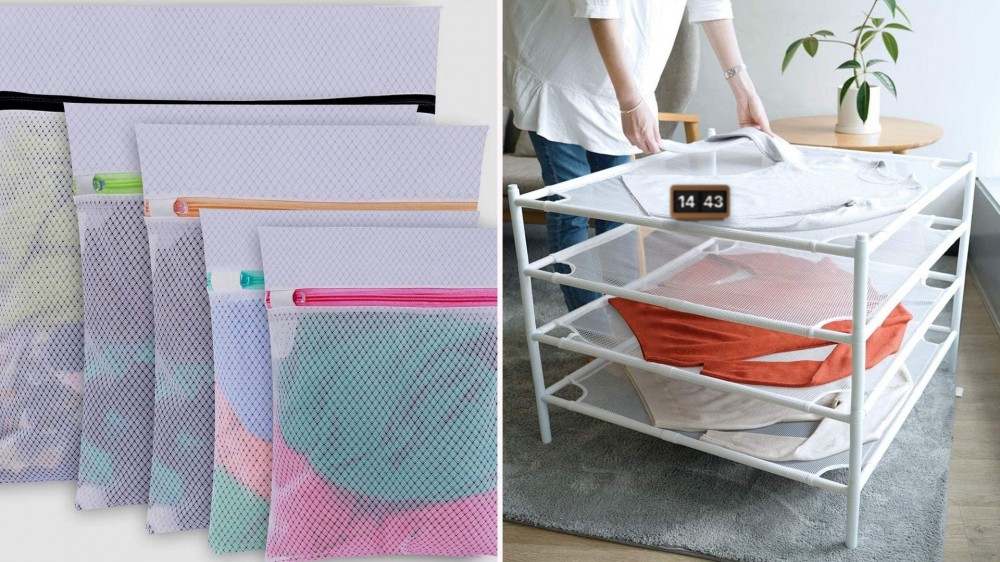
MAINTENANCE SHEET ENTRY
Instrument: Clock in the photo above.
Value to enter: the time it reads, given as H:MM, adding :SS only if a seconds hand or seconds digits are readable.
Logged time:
14:43
